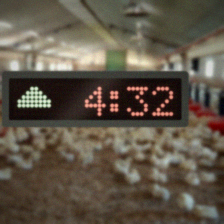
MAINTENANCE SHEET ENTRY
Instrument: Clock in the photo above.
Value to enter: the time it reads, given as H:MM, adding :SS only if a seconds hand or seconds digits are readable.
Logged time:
4:32
